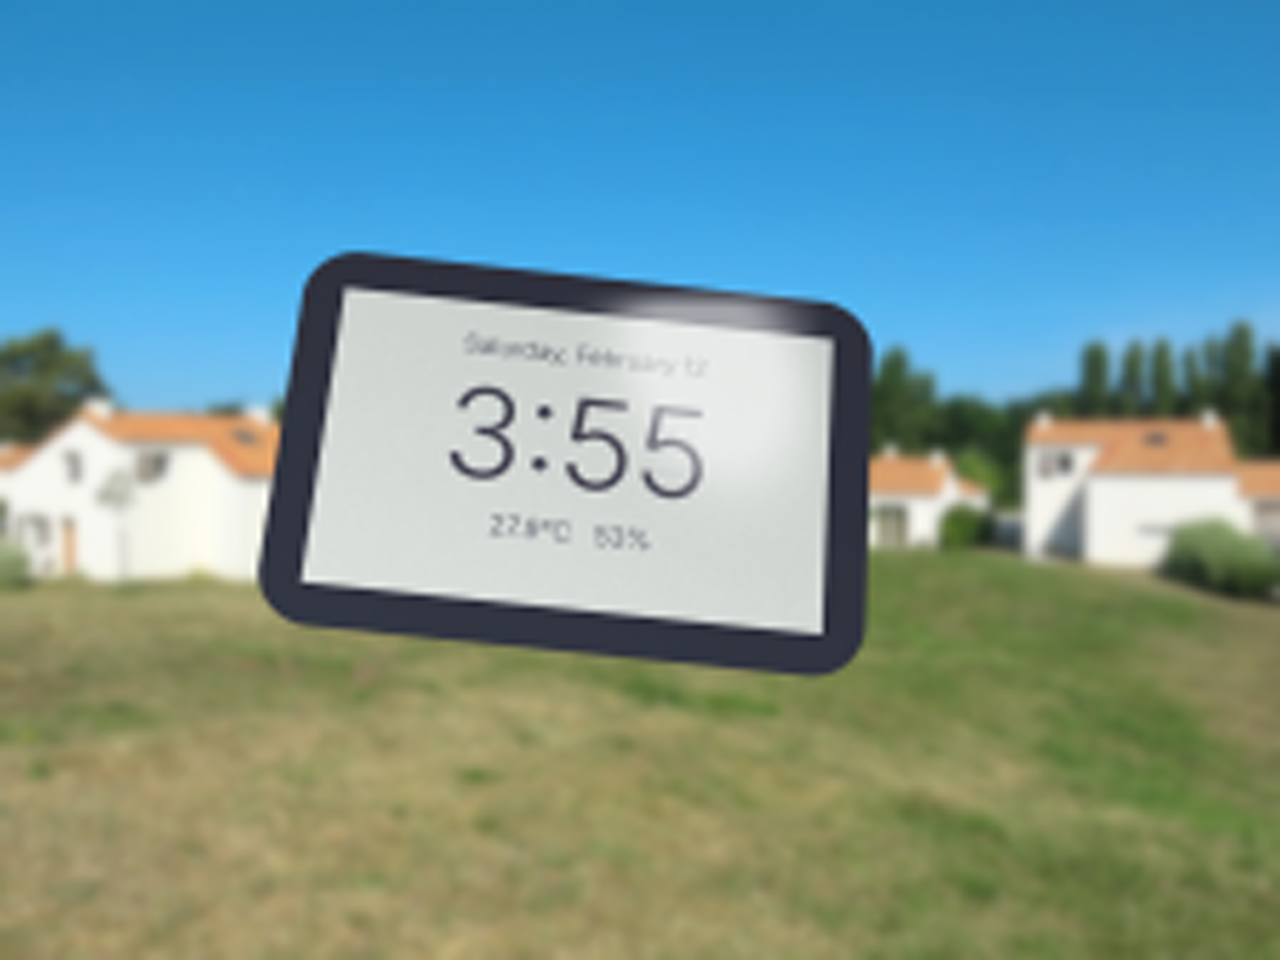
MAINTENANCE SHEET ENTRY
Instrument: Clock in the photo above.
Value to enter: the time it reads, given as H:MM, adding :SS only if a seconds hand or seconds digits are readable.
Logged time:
3:55
